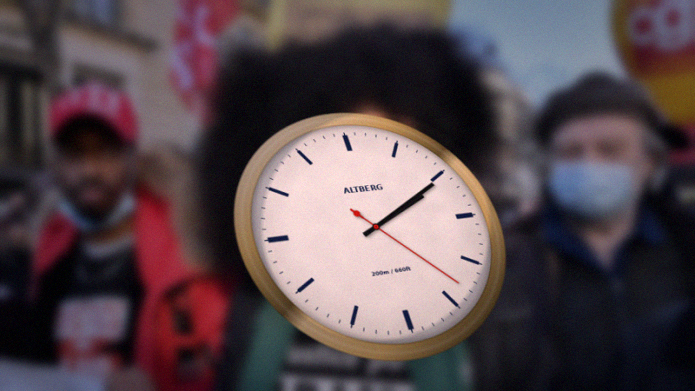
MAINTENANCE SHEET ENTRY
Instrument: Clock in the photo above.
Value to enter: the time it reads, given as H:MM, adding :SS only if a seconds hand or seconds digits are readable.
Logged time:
2:10:23
